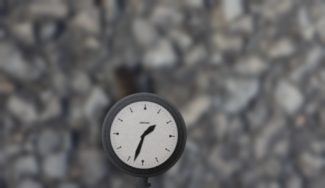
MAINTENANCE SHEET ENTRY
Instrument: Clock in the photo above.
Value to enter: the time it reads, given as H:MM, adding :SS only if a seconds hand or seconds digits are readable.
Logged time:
1:33
